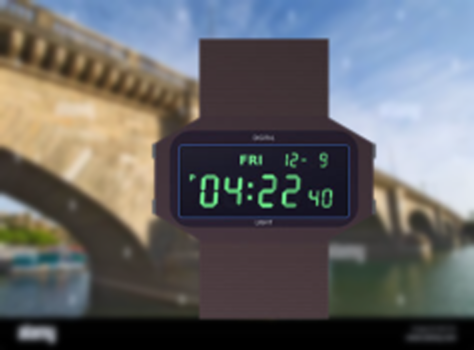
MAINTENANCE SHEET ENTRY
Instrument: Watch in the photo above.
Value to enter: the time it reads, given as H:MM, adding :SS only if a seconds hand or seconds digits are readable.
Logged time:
4:22:40
